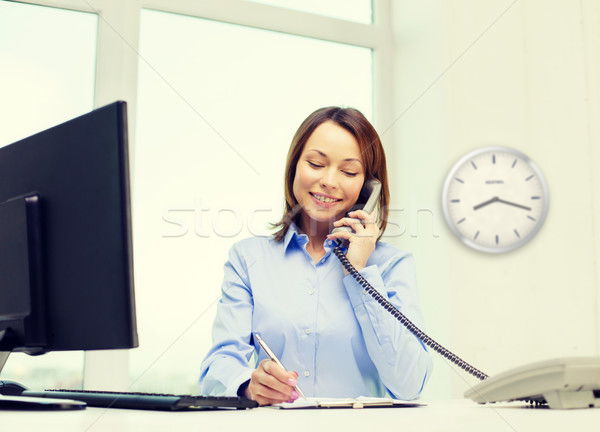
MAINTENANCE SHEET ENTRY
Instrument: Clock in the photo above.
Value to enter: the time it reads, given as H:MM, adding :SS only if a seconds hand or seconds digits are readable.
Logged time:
8:18
